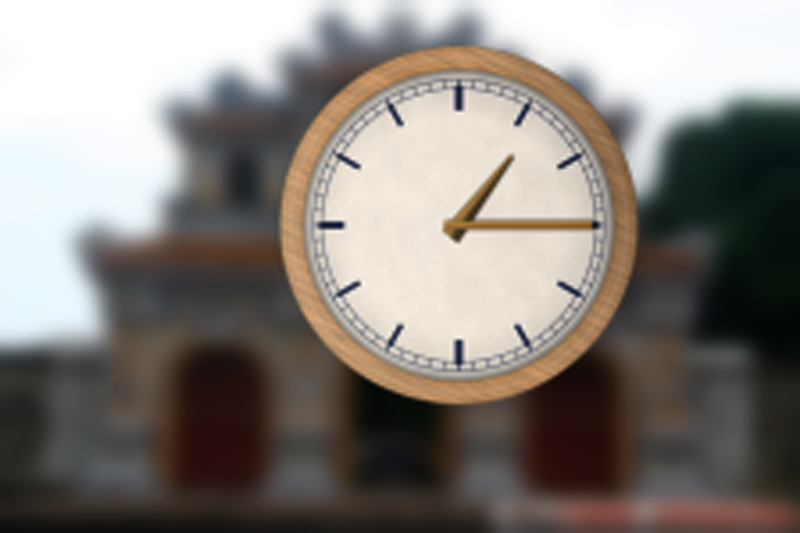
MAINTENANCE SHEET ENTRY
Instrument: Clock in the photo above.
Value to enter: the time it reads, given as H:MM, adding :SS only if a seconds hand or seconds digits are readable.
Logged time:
1:15
